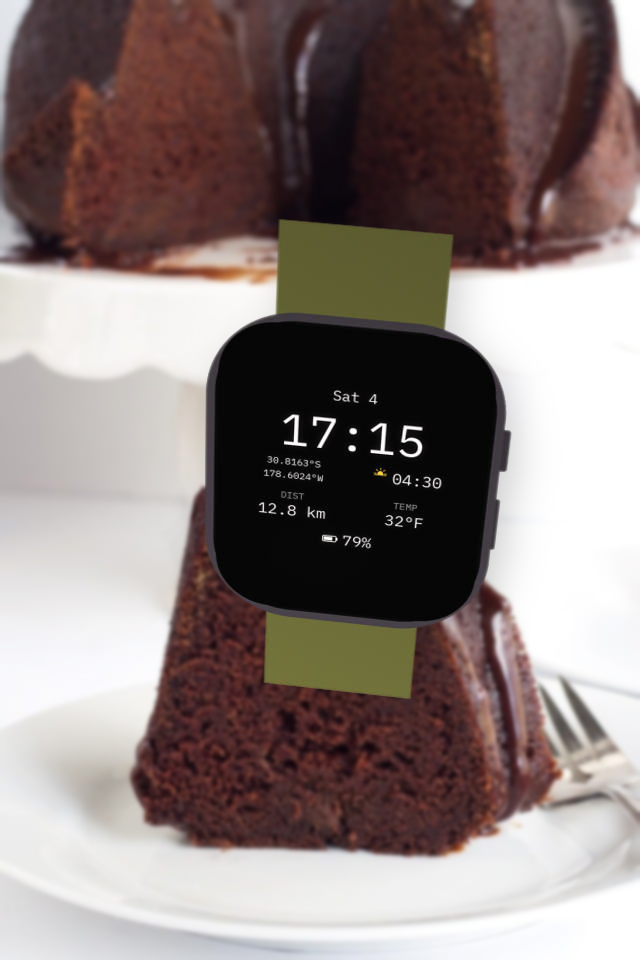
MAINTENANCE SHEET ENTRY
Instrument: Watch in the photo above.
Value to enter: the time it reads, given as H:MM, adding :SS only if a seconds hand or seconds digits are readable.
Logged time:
17:15
